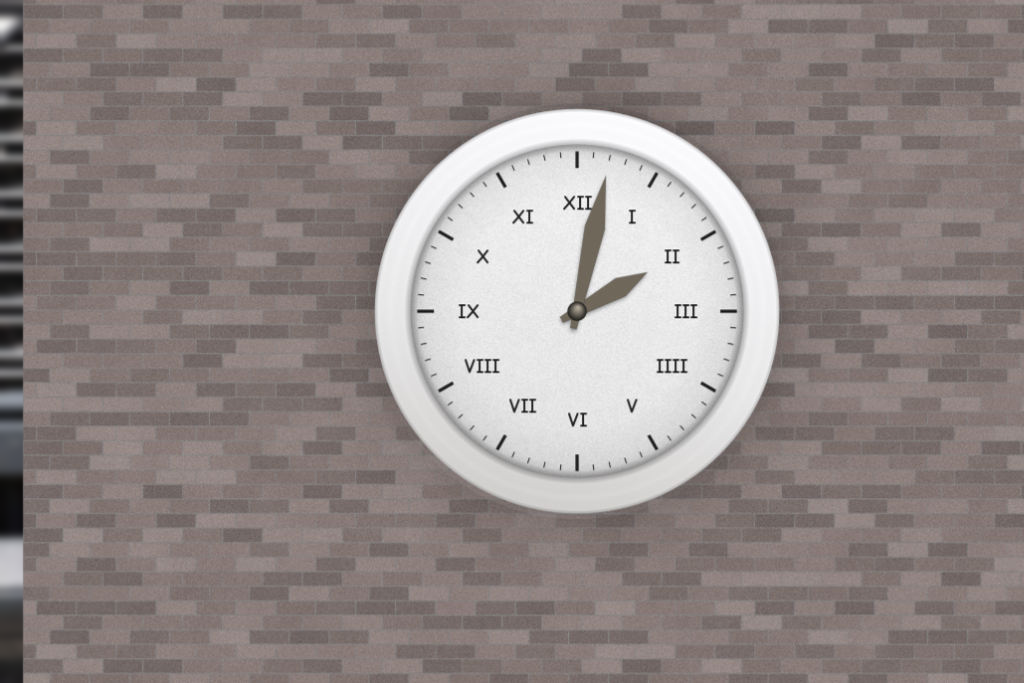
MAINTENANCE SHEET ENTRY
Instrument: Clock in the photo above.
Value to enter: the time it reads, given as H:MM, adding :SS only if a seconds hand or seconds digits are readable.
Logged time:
2:02
